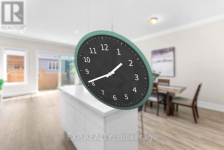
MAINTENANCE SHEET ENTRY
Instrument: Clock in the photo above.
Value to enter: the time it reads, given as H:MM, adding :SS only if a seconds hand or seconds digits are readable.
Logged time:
1:41
